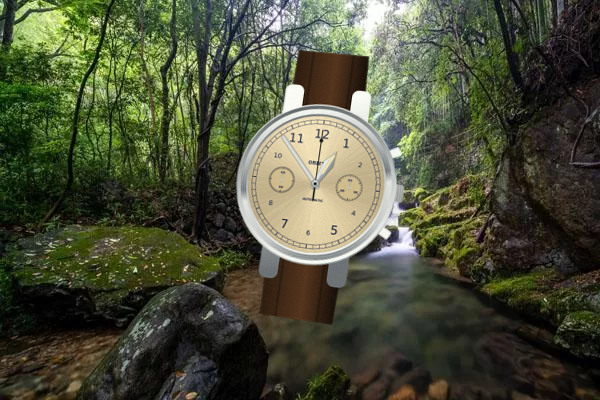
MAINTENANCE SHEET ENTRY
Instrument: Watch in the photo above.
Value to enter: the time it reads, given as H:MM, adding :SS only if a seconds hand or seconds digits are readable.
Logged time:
12:53
